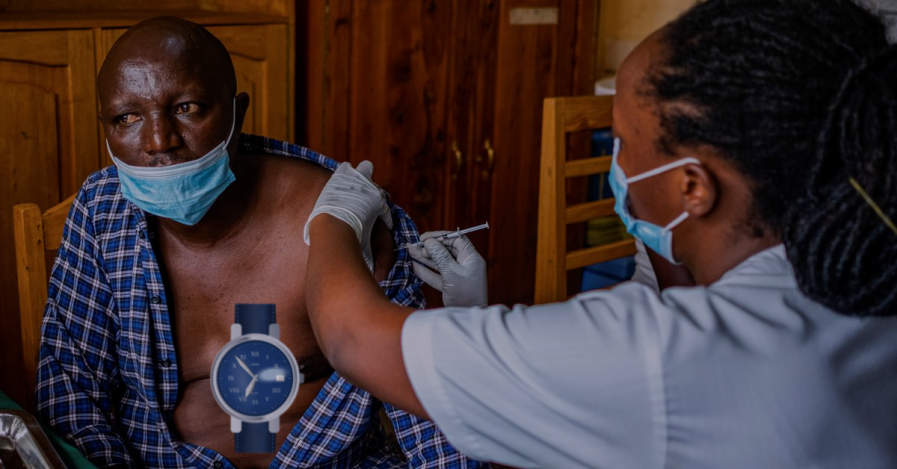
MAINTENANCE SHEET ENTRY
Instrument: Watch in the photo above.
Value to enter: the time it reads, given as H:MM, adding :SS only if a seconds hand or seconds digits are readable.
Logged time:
6:53
